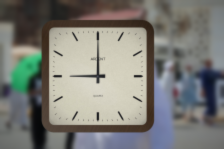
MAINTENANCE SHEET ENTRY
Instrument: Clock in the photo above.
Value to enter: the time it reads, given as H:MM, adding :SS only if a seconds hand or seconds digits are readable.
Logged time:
9:00
